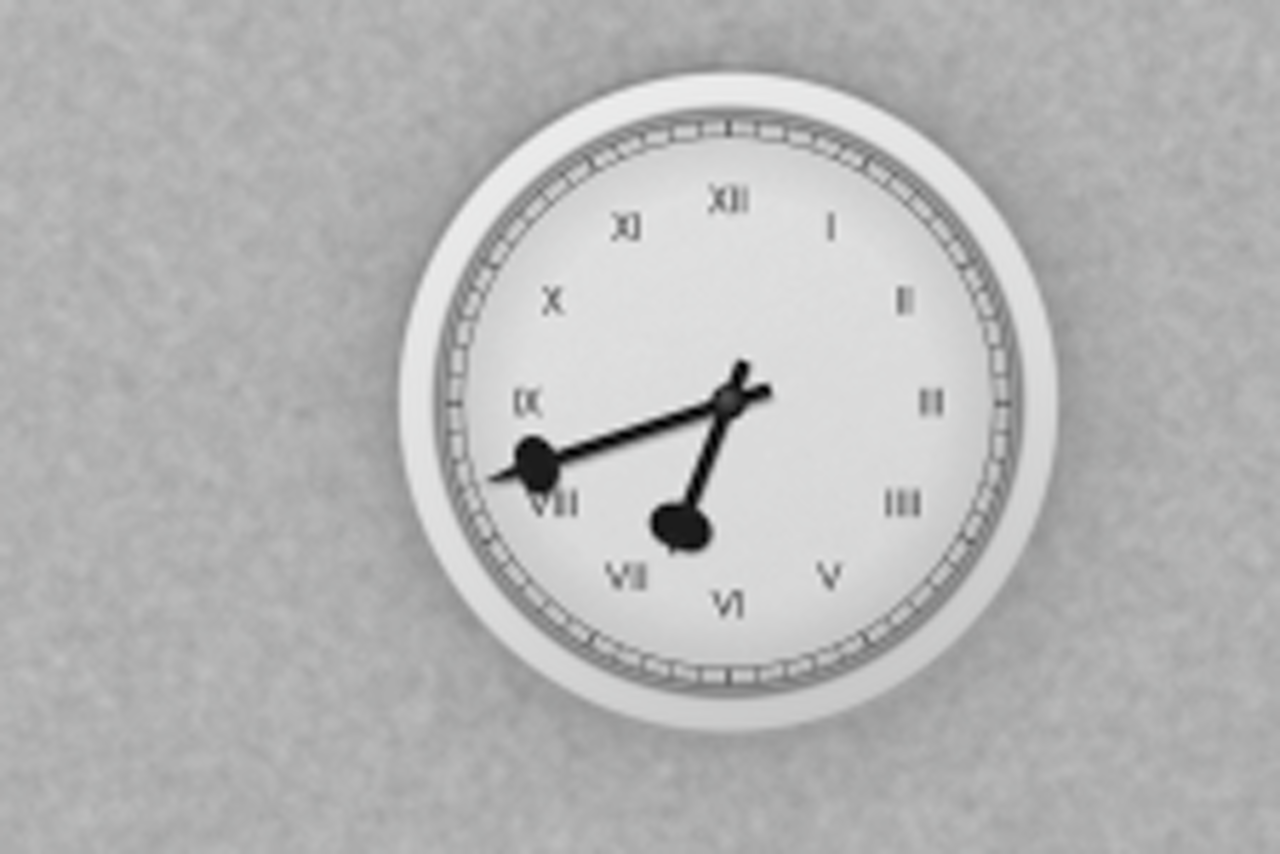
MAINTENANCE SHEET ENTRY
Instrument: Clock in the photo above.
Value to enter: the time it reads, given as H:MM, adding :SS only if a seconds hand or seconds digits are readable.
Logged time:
6:42
